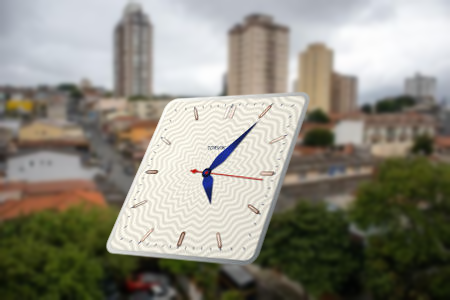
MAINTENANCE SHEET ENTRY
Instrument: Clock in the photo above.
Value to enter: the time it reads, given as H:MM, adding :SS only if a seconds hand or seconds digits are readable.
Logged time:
5:05:16
